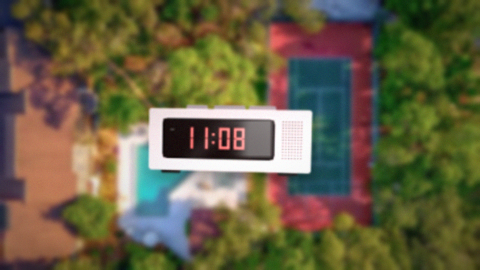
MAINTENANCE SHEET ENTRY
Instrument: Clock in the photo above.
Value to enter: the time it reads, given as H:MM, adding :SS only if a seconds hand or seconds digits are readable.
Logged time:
11:08
